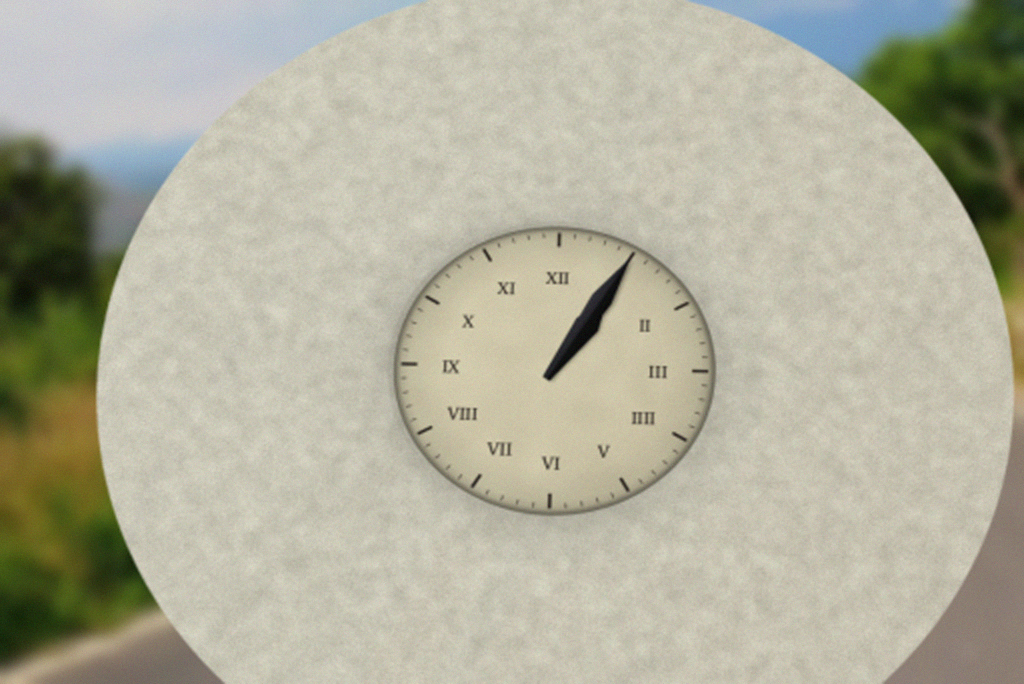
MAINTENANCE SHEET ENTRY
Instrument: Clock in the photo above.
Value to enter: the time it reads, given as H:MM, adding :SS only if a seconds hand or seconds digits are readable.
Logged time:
1:05
